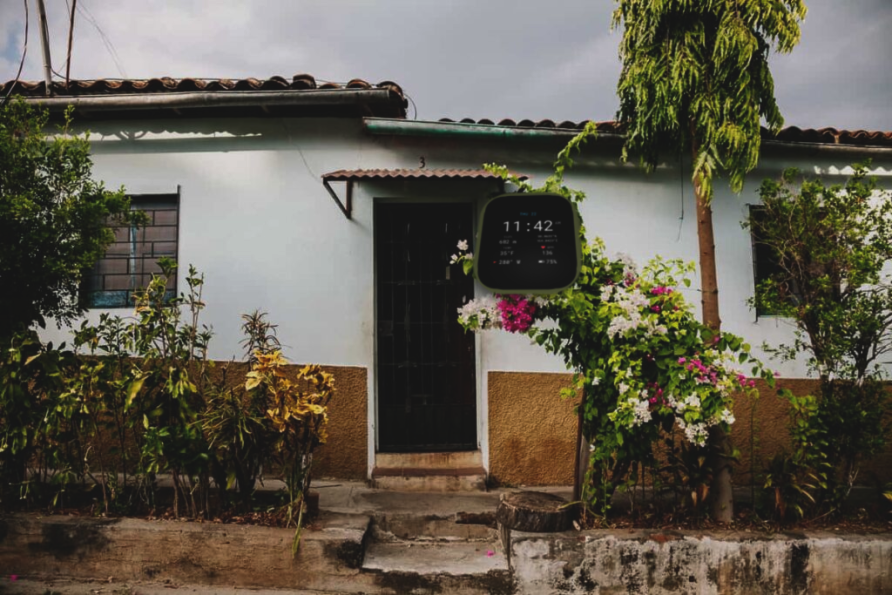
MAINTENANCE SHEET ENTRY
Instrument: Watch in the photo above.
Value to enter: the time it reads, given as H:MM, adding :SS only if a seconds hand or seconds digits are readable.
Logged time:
11:42
